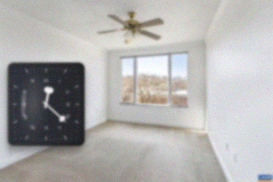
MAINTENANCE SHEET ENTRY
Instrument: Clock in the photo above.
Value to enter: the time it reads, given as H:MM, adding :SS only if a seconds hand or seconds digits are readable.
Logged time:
12:22
